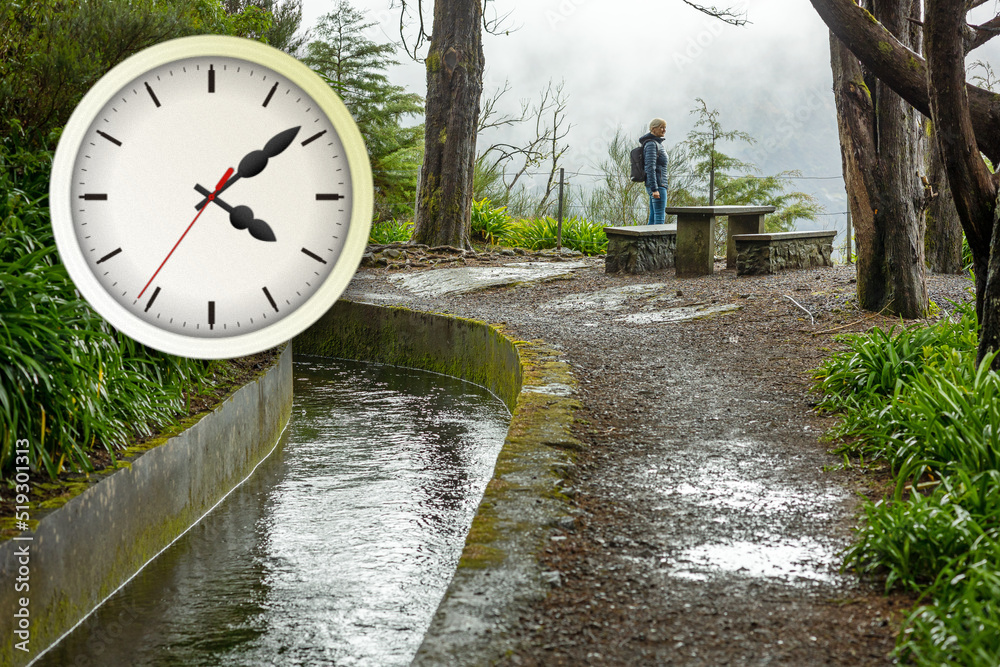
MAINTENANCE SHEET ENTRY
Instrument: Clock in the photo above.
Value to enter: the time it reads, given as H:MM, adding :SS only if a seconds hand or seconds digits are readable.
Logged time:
4:08:36
